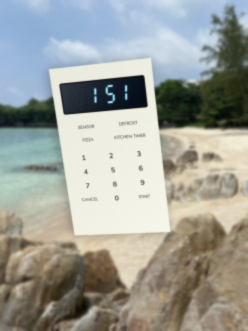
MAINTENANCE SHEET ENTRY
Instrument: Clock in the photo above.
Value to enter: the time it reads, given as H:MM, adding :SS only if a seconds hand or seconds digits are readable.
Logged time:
1:51
